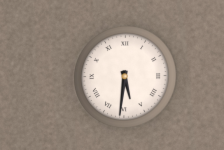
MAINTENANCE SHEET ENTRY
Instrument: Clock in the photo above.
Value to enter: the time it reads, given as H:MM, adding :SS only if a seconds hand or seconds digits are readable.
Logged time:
5:31
